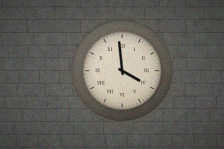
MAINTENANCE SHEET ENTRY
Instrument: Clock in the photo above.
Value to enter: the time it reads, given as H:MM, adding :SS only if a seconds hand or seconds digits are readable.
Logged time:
3:59
